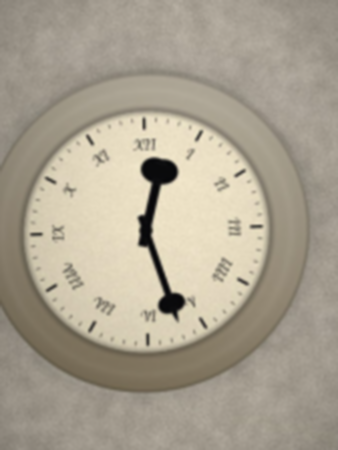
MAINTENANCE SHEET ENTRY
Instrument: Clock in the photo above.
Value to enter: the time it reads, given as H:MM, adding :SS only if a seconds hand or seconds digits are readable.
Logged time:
12:27
